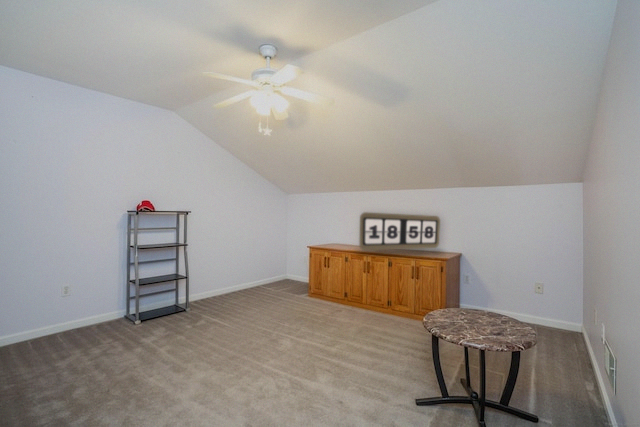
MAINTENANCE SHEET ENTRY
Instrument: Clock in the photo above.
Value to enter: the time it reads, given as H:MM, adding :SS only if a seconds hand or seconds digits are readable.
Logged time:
18:58
